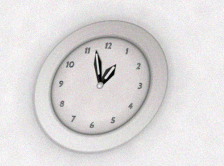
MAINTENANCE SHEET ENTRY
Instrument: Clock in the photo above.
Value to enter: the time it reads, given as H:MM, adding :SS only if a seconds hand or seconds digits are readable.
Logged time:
12:57
